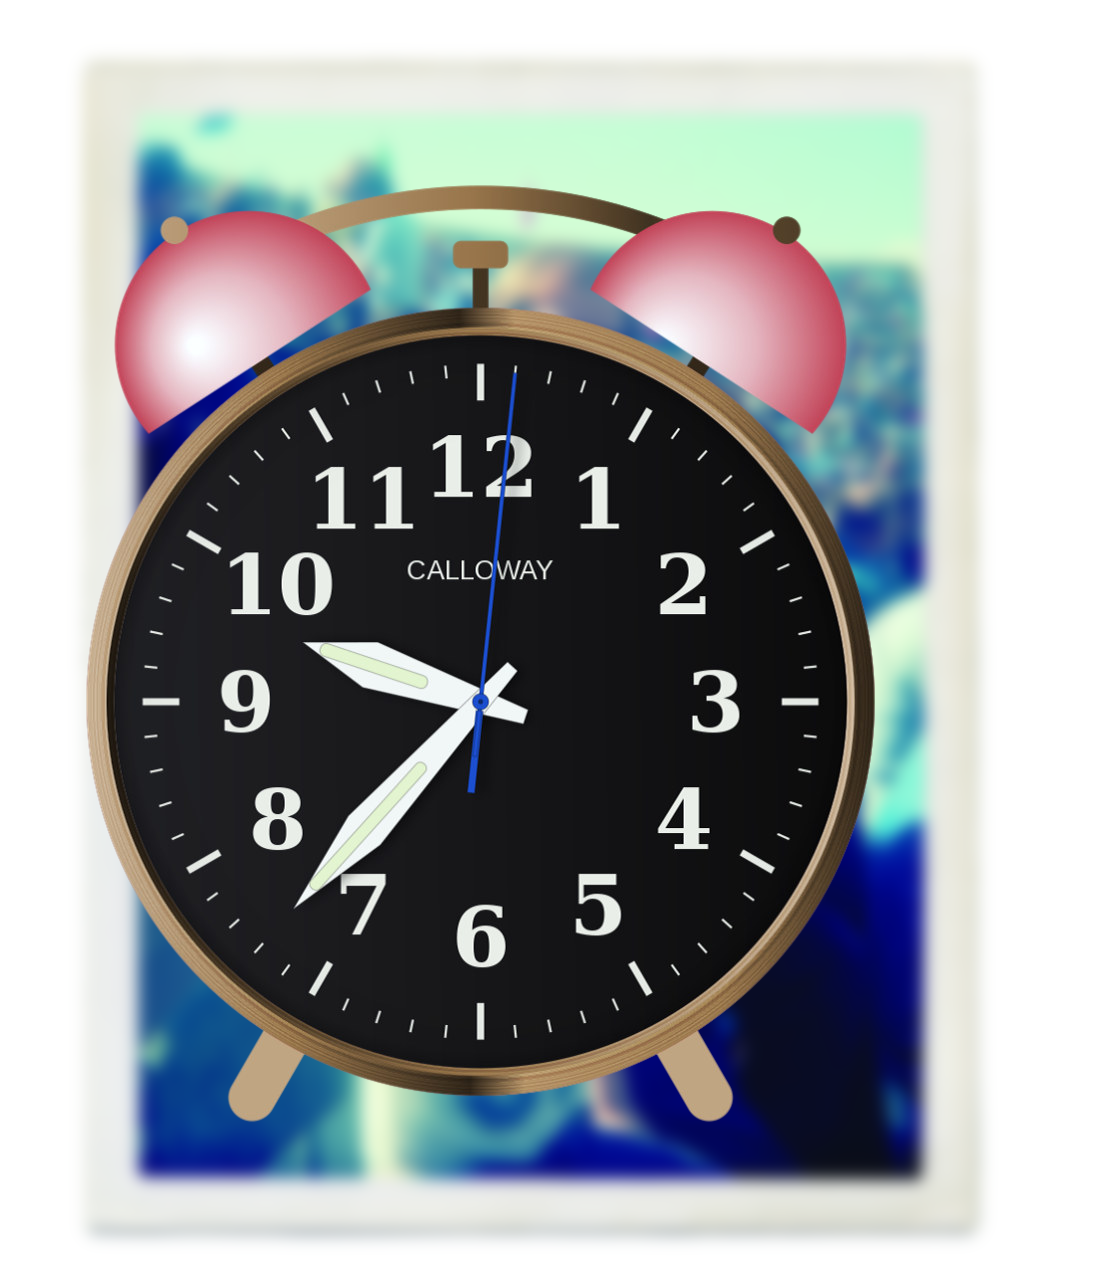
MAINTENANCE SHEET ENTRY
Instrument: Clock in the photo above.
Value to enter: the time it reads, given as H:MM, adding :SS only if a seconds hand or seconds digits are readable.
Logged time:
9:37:01
